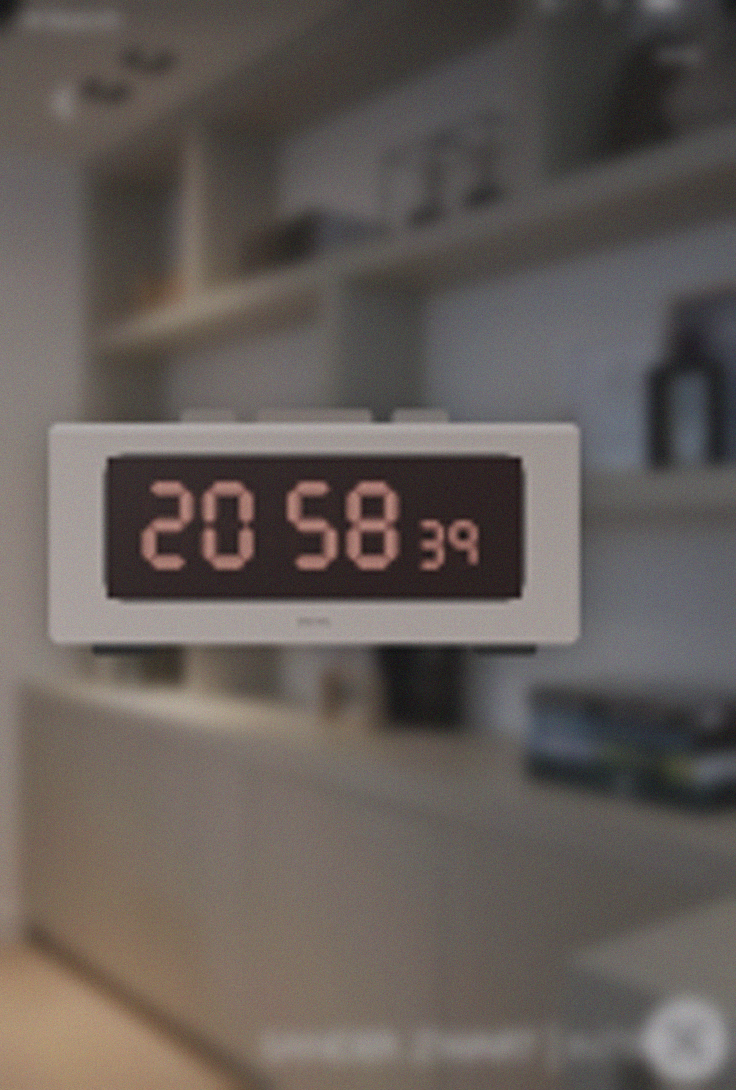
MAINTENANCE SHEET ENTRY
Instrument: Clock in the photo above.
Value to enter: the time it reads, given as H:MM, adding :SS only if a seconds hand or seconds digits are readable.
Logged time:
20:58:39
